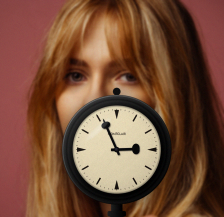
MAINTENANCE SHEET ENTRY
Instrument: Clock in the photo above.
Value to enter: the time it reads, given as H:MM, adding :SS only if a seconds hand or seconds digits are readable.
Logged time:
2:56
